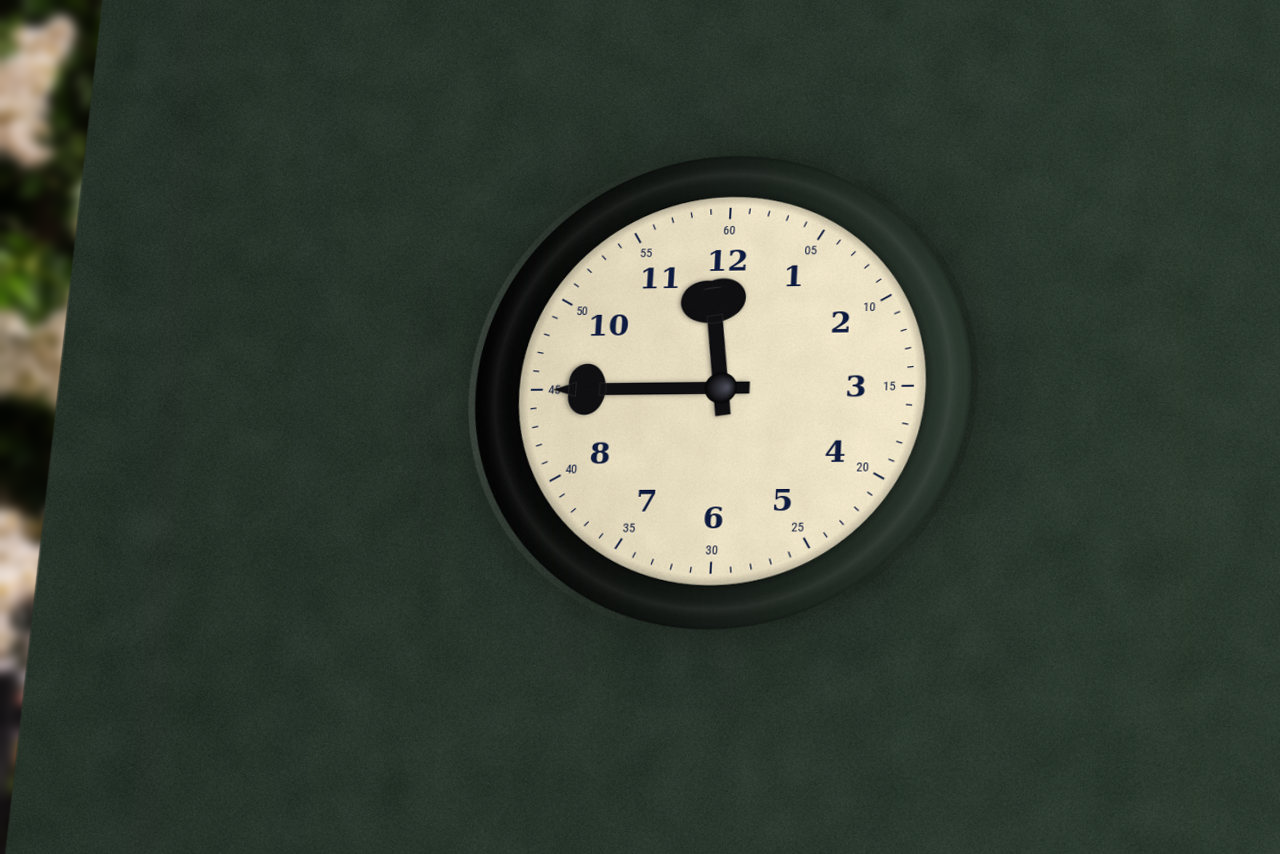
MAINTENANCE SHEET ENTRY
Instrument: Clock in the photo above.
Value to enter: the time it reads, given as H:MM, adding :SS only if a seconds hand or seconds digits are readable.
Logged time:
11:45
